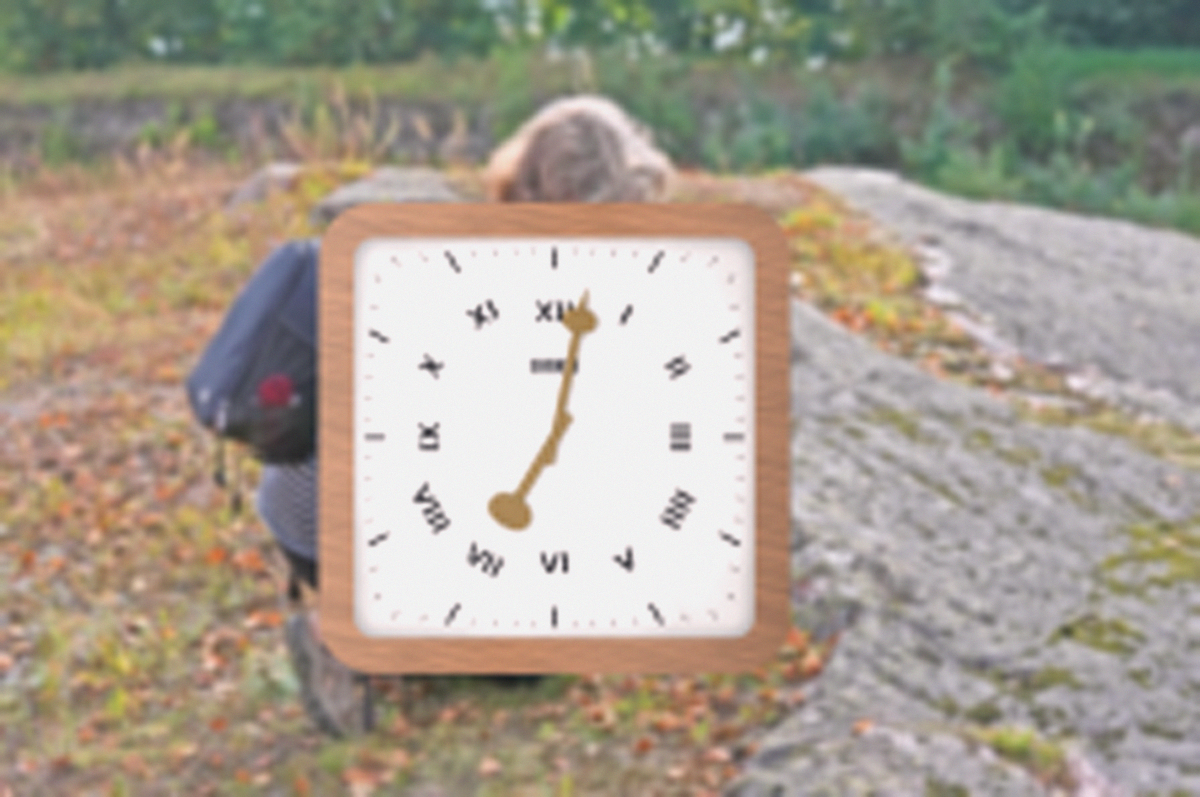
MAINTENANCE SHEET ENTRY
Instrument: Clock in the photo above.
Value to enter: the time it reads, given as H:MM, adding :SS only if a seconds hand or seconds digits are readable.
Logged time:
7:02
